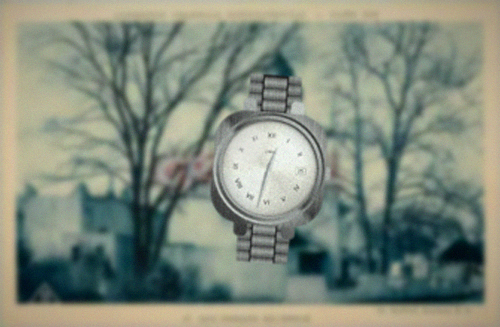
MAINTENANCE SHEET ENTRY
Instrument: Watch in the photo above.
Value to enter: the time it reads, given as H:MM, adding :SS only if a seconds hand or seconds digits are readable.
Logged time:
12:32
